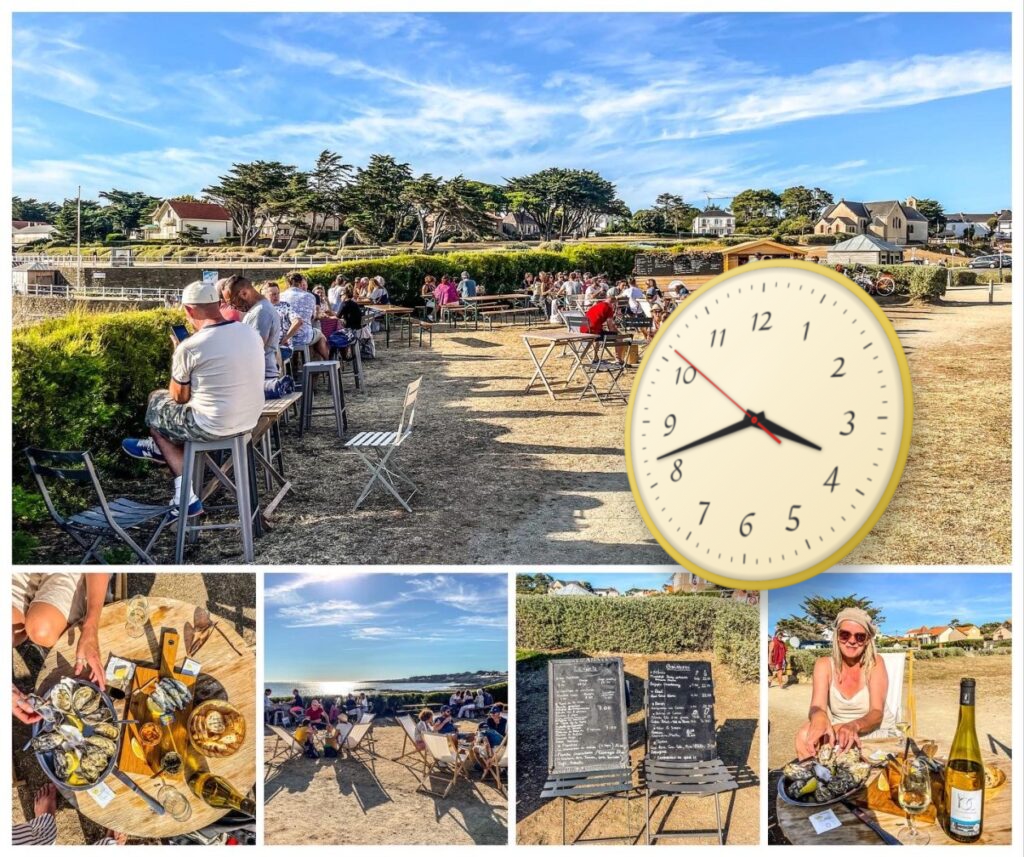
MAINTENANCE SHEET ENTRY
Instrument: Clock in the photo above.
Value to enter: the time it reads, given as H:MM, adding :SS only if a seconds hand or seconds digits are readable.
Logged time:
3:41:51
